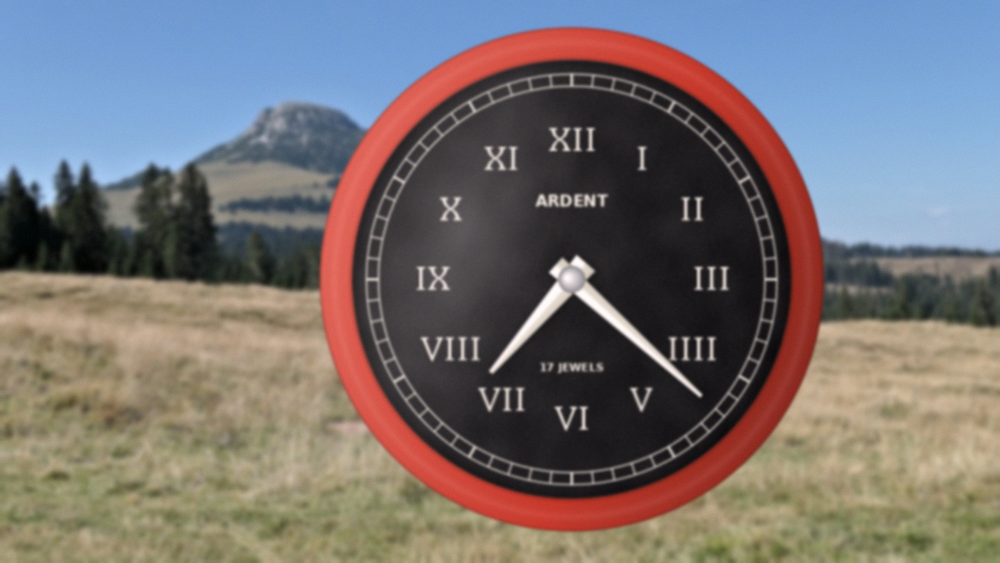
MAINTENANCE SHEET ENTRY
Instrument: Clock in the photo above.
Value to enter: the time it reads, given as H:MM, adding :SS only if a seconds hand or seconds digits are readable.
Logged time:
7:22
